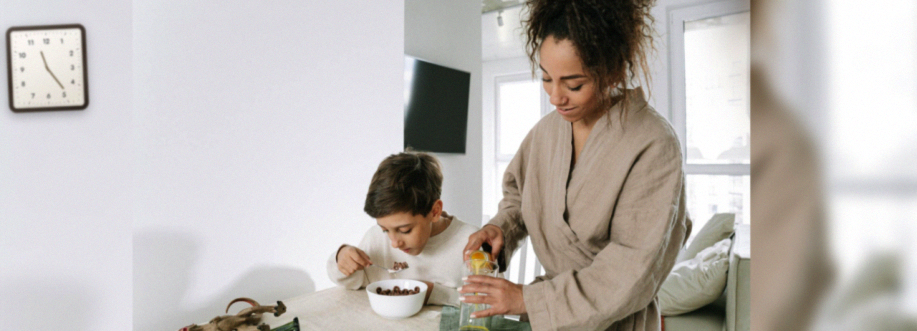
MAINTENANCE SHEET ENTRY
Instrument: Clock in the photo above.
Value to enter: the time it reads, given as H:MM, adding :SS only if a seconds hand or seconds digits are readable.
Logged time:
11:24
